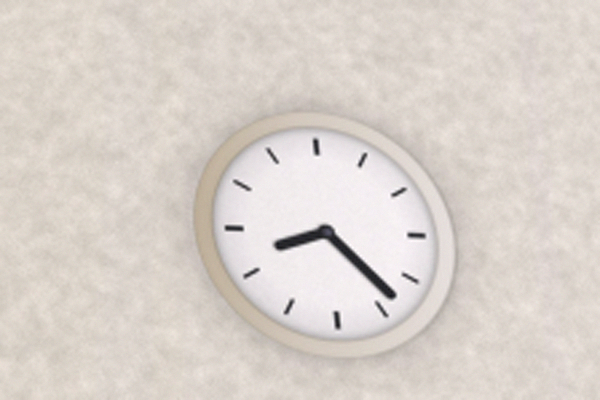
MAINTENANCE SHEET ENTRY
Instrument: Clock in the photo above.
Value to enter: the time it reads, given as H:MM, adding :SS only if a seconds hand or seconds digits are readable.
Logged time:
8:23
